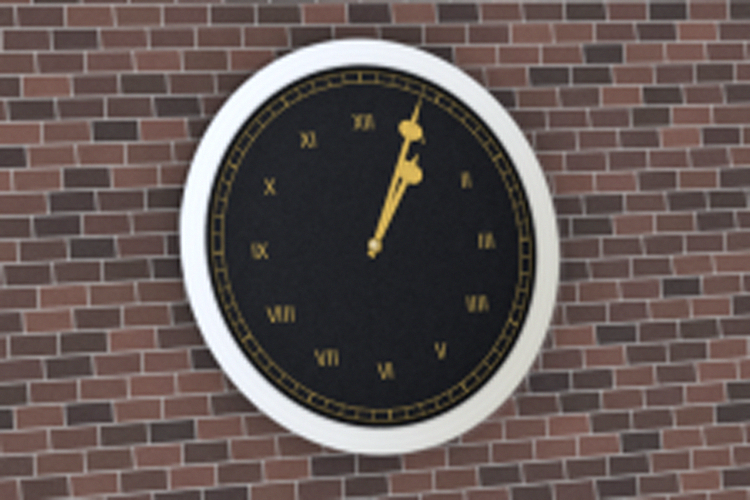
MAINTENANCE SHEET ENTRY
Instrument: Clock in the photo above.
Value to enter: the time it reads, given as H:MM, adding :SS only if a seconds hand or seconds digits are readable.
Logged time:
1:04
